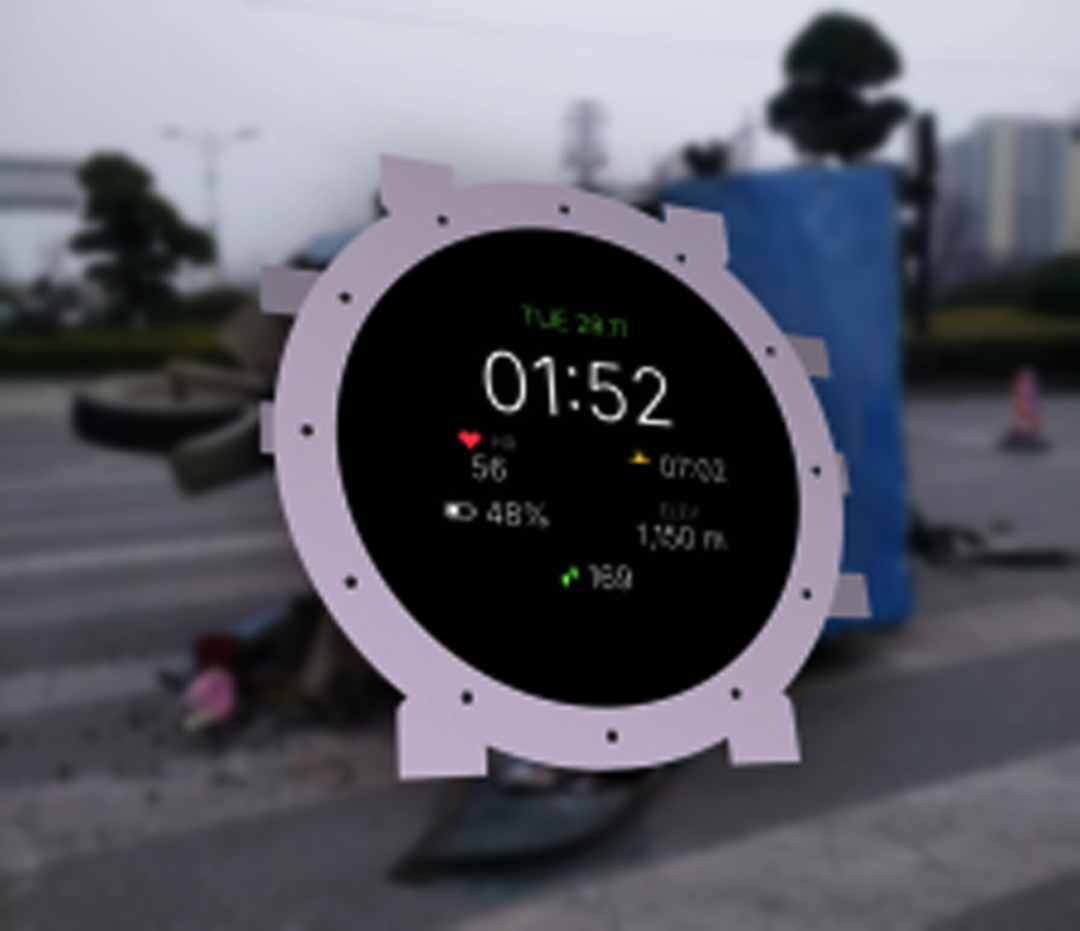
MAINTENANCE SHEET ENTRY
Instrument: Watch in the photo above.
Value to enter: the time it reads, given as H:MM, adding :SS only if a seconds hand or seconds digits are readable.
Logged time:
1:52
